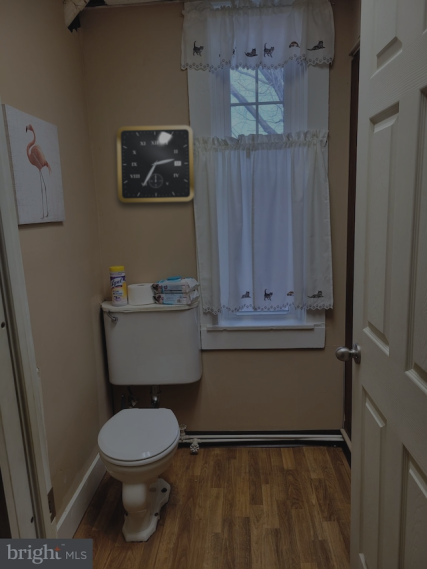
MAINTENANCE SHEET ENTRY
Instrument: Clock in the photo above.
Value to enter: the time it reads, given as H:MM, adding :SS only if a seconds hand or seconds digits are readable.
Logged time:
2:35
